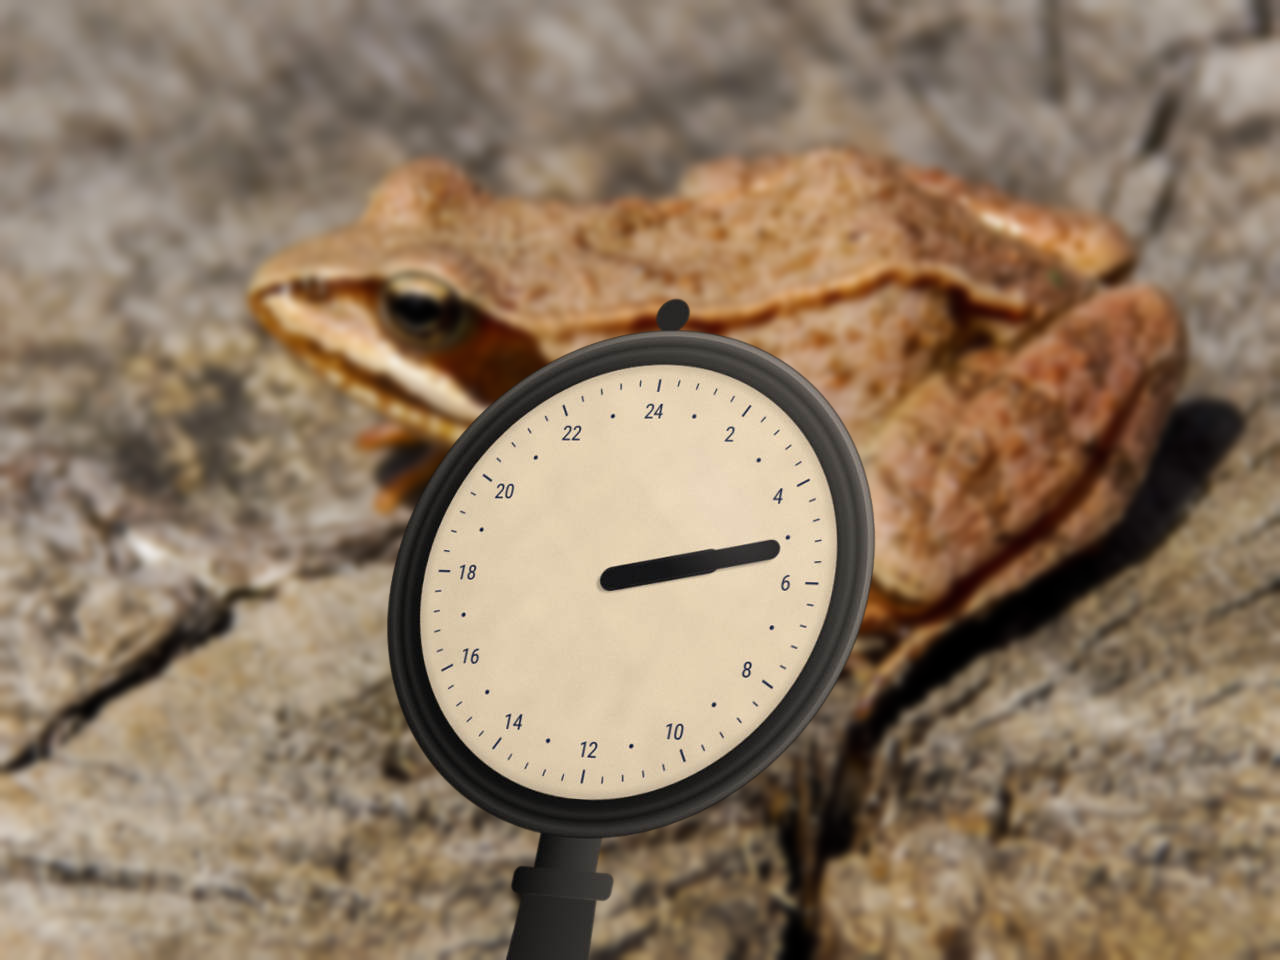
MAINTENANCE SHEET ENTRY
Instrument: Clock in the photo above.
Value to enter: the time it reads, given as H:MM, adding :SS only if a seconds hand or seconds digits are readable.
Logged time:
5:13
